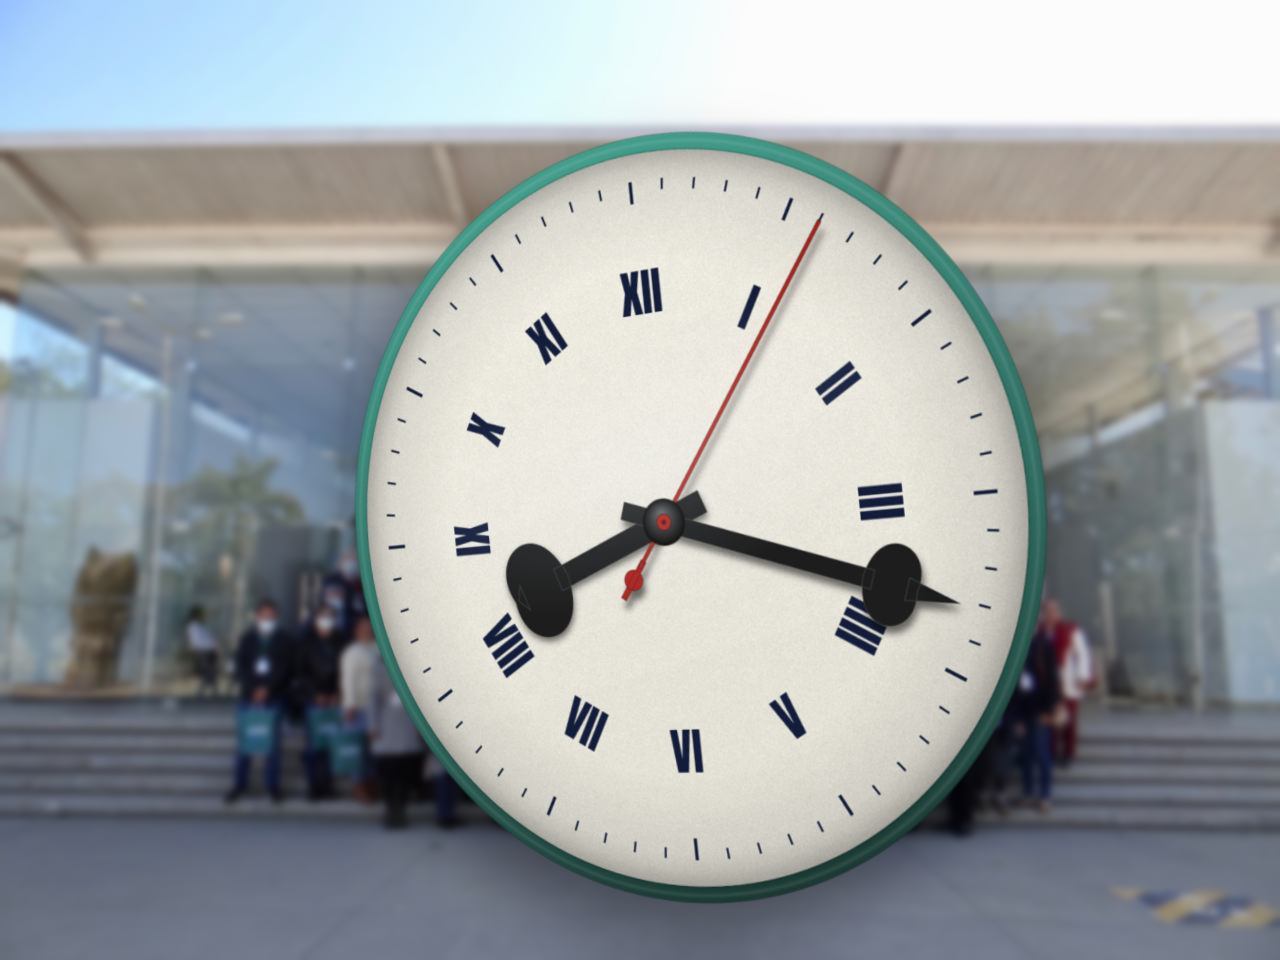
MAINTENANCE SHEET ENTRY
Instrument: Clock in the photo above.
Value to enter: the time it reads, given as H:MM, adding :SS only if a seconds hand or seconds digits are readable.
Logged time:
8:18:06
